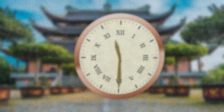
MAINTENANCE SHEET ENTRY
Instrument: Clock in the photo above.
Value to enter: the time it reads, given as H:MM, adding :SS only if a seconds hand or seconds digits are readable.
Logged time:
11:30
